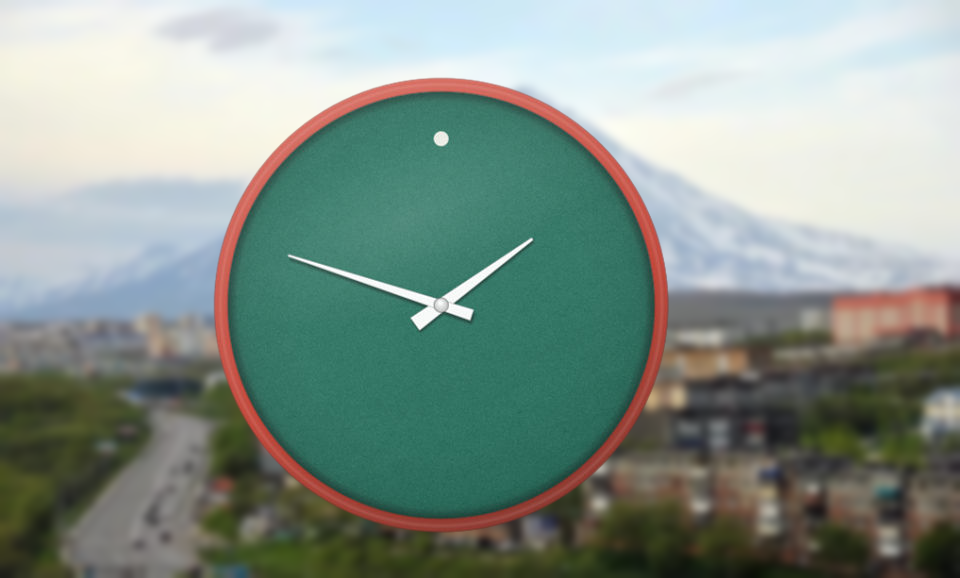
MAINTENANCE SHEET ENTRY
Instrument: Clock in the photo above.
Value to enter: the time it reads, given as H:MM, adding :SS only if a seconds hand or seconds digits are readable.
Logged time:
1:48
